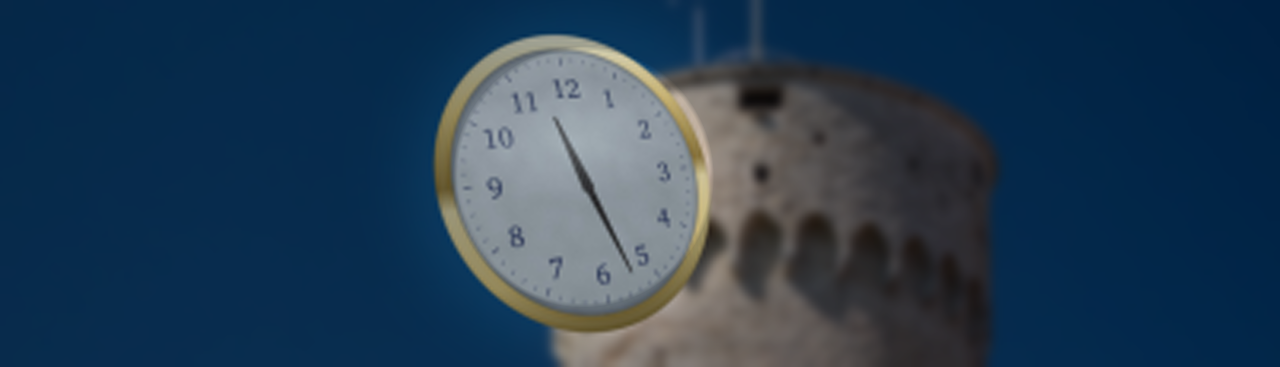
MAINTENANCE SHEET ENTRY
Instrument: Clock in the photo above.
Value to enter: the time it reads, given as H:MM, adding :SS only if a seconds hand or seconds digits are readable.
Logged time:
11:27
